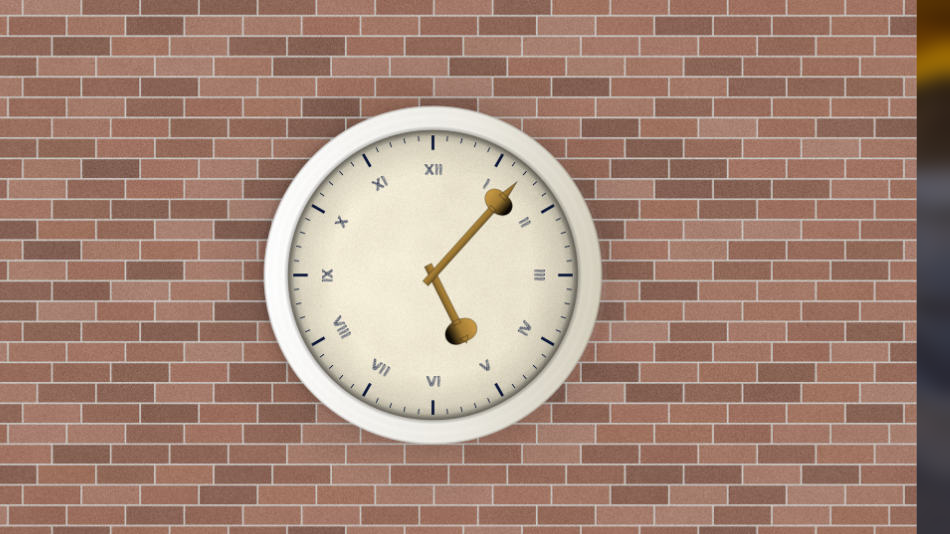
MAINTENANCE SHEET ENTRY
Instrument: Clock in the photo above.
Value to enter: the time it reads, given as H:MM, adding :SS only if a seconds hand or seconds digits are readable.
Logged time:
5:07
